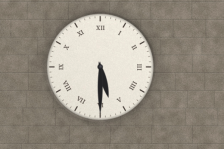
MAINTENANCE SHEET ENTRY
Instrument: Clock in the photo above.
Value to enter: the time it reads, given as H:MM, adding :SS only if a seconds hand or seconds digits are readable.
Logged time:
5:30
